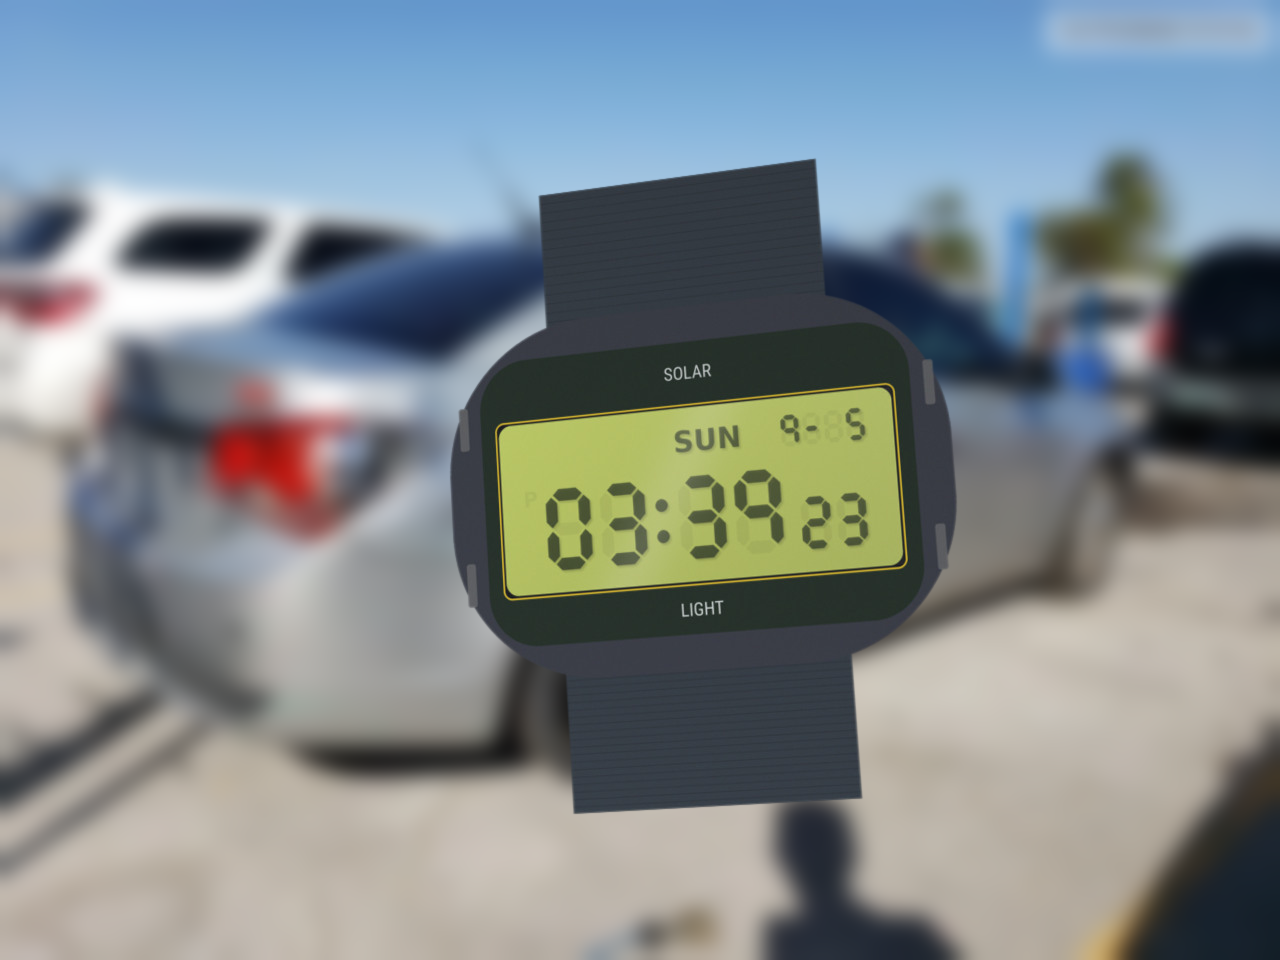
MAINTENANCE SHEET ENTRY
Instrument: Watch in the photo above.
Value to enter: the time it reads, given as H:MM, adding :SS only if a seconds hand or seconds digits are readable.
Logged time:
3:39:23
